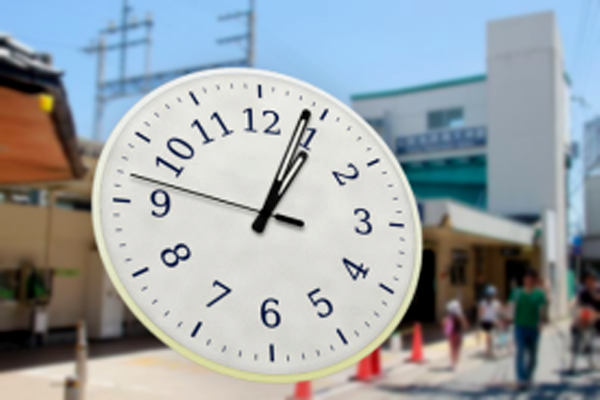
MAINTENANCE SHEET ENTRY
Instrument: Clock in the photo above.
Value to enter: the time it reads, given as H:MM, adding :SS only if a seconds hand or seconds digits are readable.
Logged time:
1:03:47
